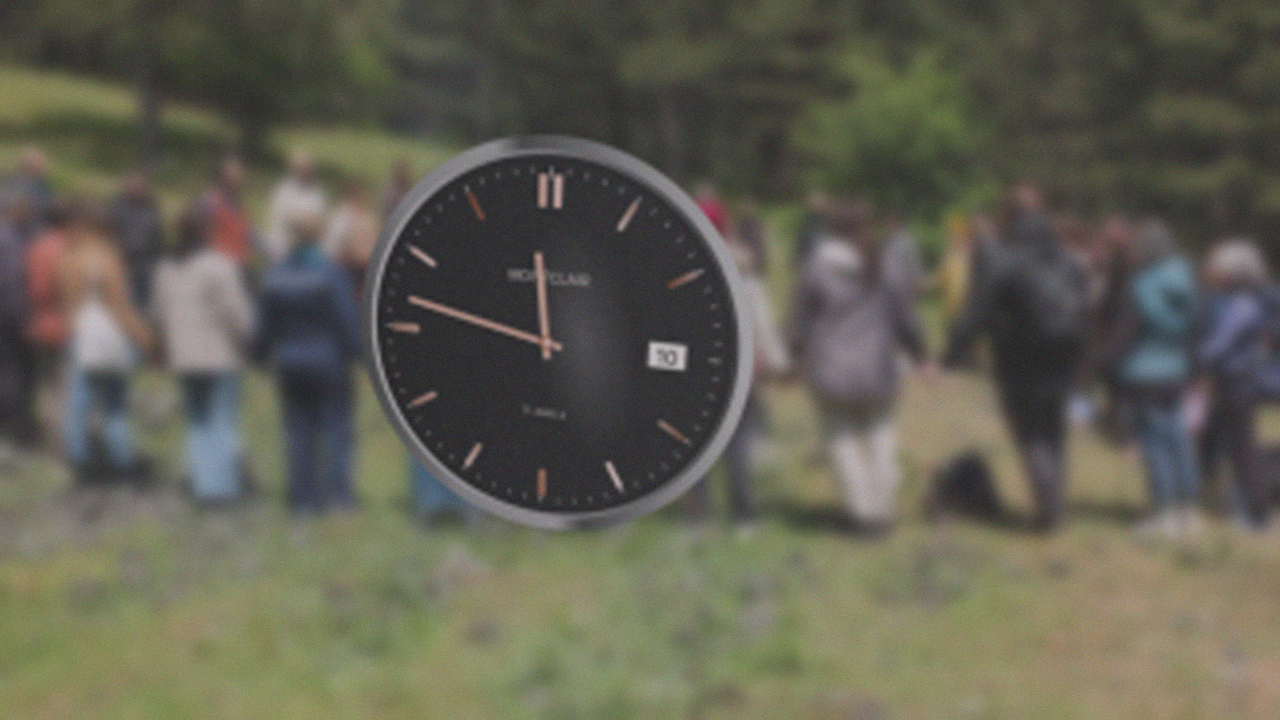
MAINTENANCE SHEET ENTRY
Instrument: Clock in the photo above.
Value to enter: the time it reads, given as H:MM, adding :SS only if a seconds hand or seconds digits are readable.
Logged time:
11:47
